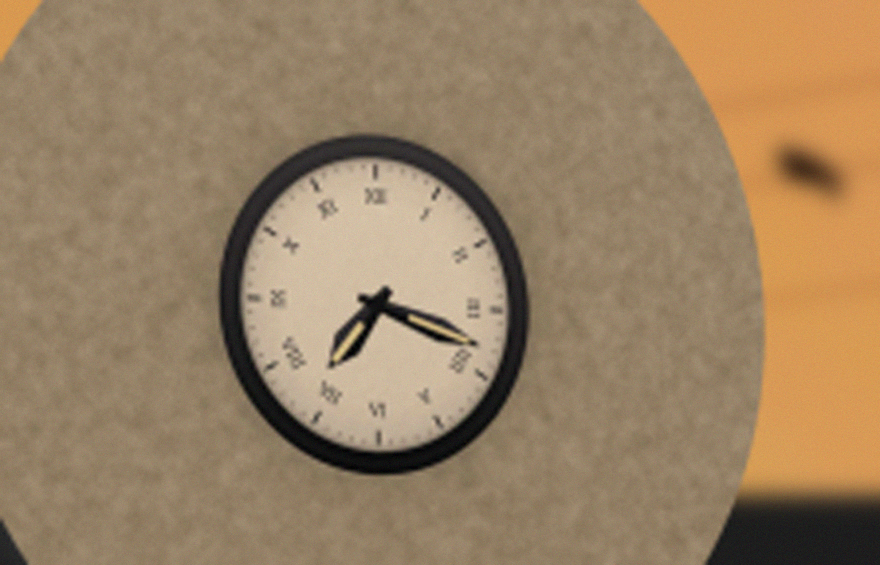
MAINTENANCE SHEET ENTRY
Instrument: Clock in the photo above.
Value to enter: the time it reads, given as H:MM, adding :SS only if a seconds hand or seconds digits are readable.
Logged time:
7:18
